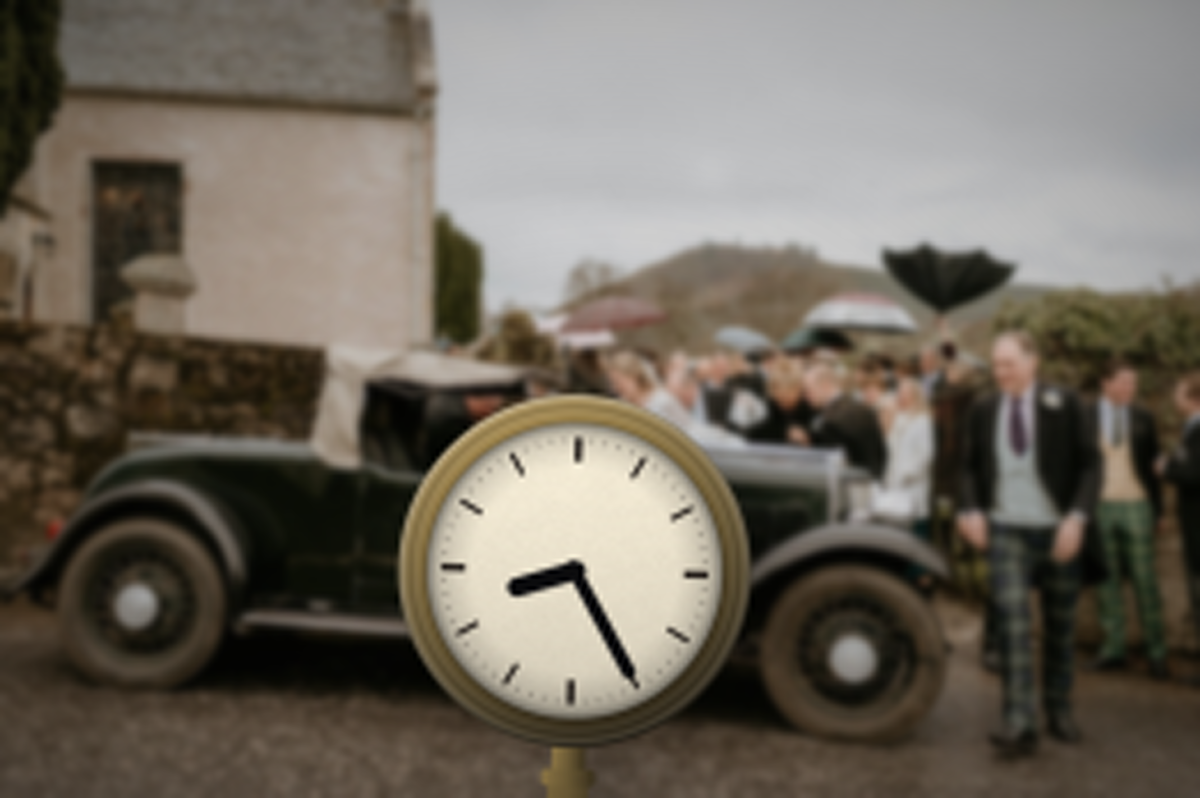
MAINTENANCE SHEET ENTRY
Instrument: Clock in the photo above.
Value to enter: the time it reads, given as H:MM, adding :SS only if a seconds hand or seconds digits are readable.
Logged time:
8:25
